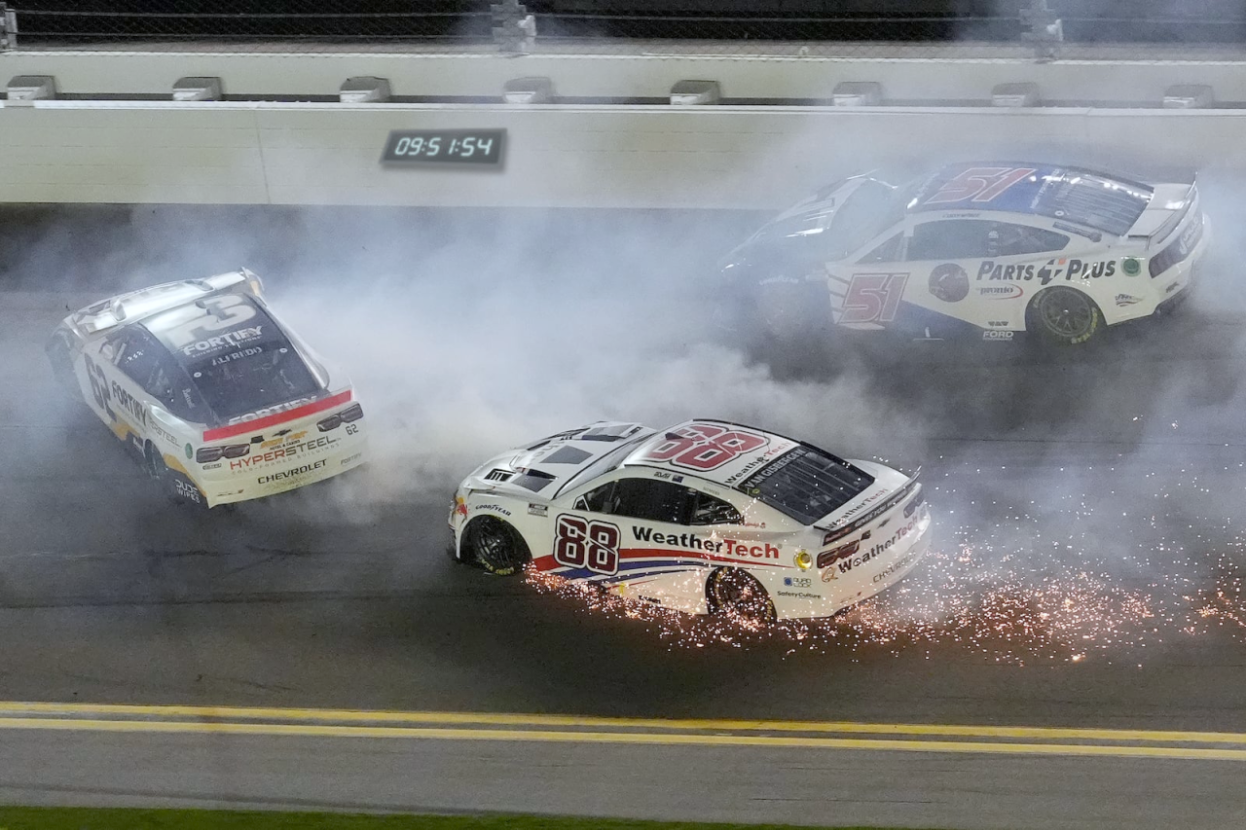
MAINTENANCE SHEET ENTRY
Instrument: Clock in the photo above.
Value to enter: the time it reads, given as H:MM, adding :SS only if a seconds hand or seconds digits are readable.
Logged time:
9:51:54
